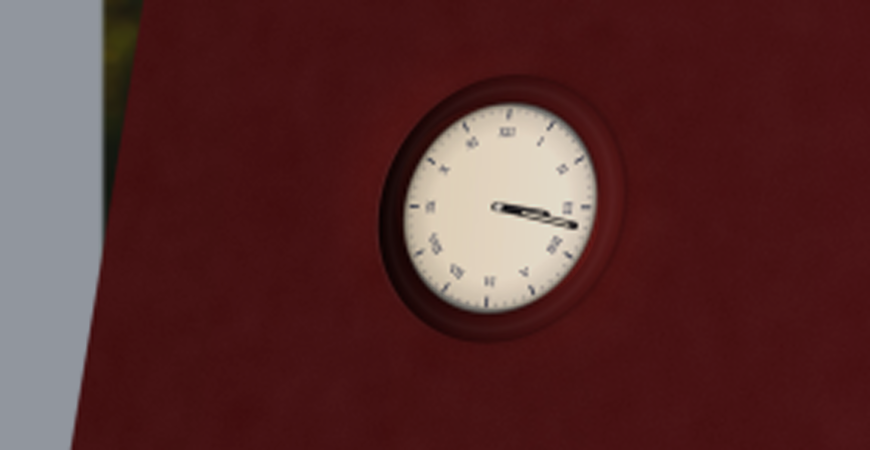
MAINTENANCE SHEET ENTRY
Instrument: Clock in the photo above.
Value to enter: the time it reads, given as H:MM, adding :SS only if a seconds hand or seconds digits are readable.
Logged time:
3:17
